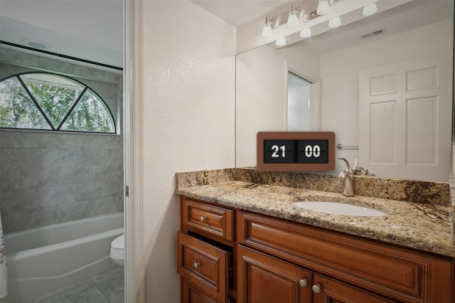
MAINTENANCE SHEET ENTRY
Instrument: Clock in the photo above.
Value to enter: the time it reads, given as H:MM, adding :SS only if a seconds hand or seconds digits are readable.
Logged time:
21:00
